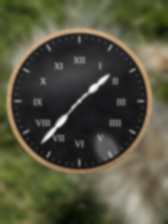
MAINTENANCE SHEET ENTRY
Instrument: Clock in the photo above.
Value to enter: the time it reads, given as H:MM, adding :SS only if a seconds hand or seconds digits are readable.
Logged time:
1:37
